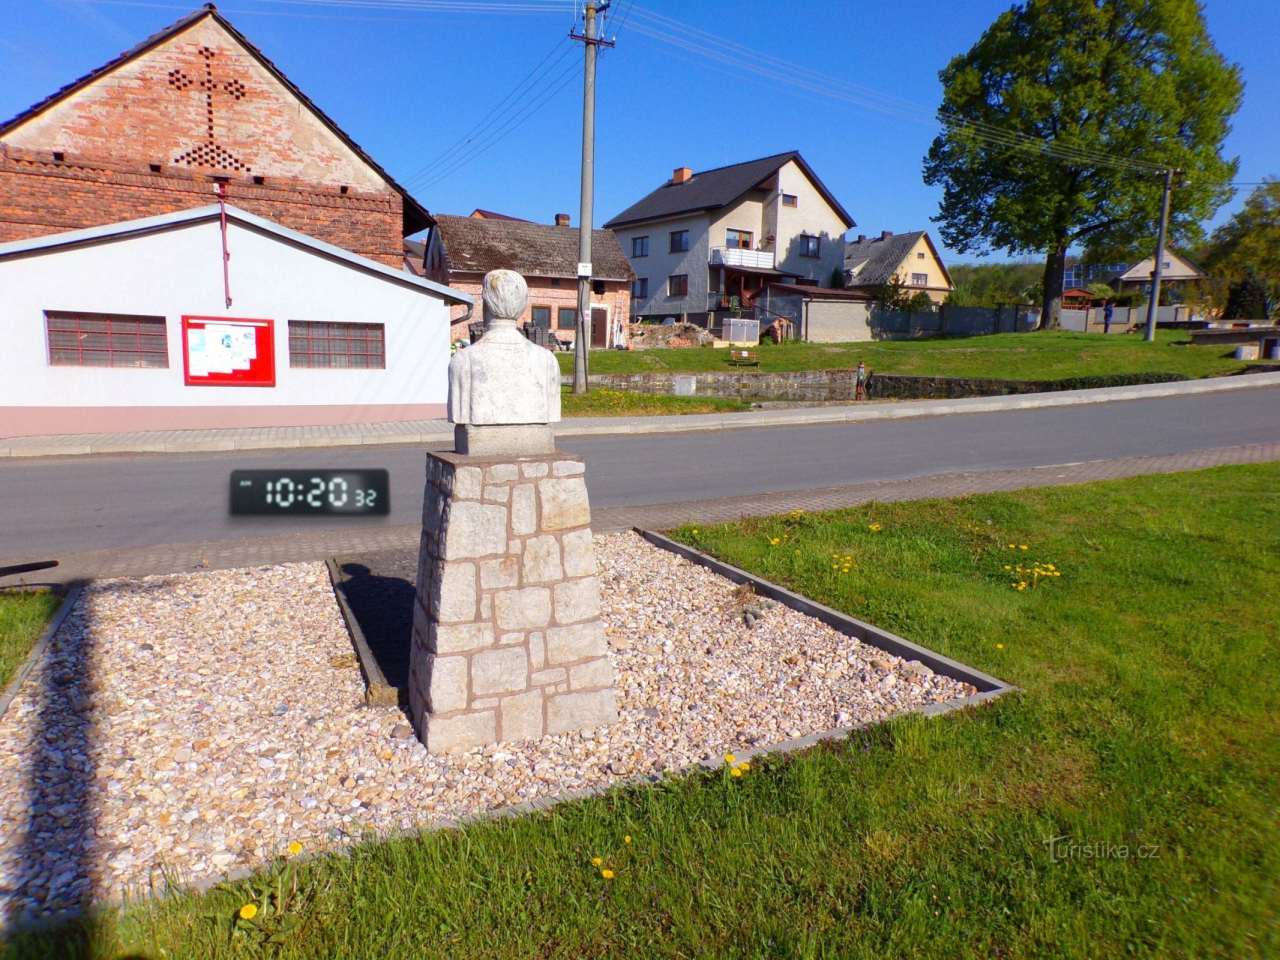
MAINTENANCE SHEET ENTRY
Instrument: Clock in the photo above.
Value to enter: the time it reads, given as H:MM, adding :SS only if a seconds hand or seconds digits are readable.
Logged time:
10:20:32
